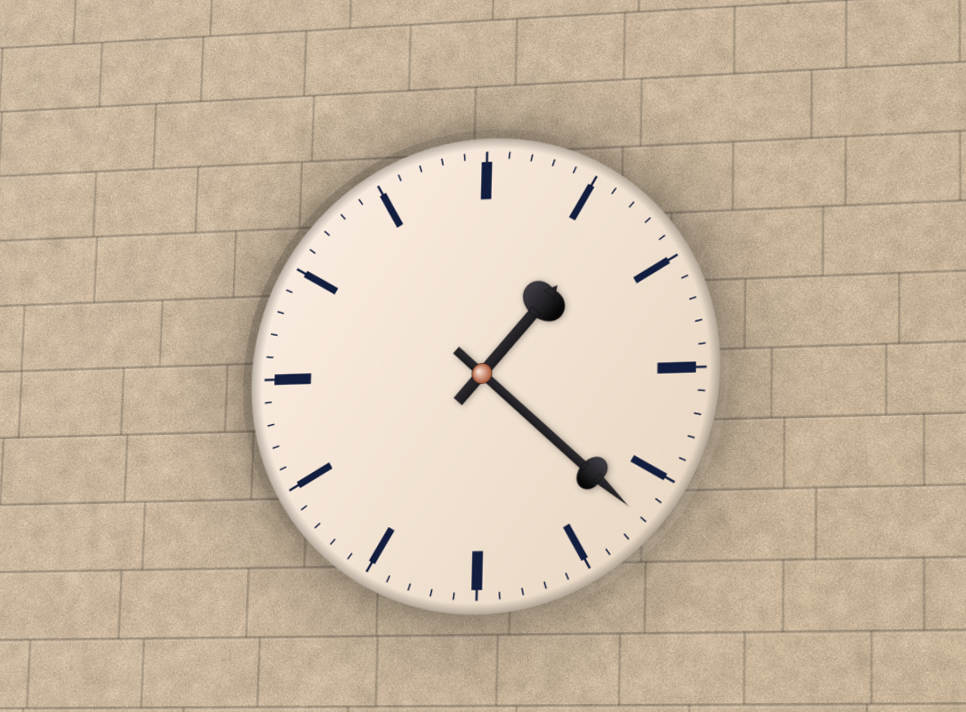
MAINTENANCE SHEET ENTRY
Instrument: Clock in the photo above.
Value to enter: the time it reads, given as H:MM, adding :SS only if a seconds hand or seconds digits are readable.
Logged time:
1:22
